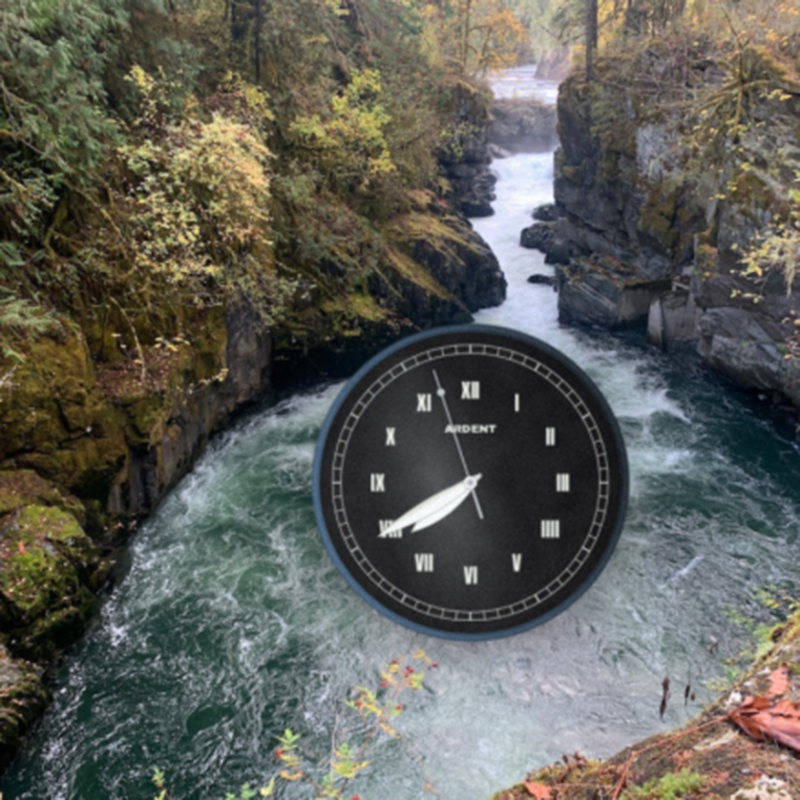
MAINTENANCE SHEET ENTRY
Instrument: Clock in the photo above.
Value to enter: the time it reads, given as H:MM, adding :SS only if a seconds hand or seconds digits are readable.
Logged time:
7:39:57
